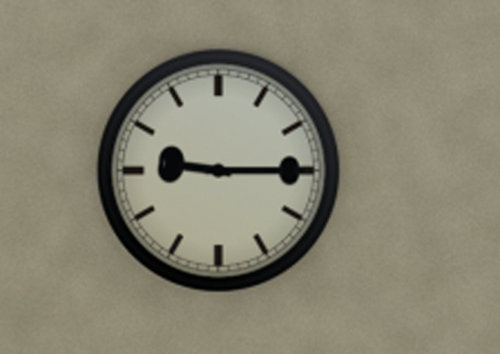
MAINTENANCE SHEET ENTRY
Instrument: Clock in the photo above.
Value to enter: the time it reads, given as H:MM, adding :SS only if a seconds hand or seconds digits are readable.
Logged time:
9:15
